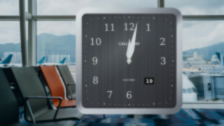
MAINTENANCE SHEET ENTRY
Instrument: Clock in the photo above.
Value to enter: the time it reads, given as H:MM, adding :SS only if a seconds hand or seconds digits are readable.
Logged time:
12:02
